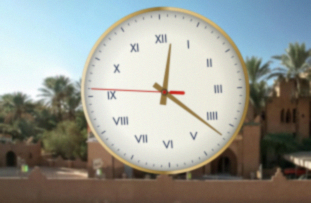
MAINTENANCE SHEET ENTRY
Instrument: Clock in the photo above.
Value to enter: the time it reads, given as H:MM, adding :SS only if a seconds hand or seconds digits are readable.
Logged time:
12:21:46
